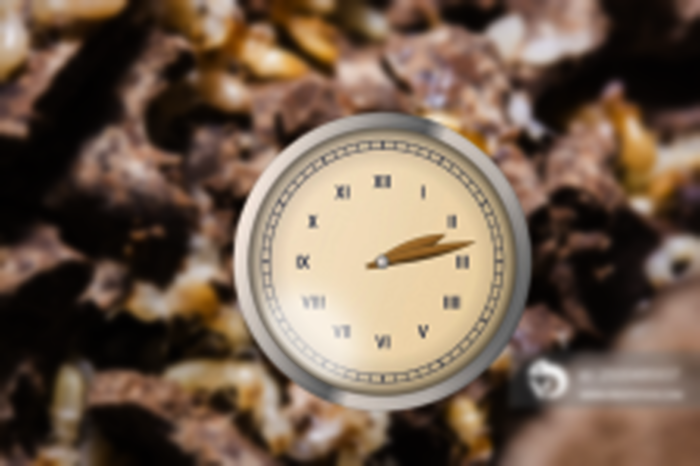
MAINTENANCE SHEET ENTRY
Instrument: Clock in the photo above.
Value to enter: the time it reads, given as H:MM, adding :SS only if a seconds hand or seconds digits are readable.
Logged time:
2:13
